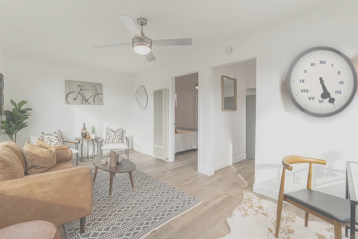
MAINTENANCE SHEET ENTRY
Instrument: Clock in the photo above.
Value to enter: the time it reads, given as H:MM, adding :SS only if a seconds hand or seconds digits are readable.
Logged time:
5:25
